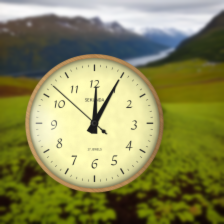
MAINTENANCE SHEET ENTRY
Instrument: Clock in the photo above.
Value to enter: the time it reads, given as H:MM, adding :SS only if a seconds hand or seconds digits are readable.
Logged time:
12:04:52
